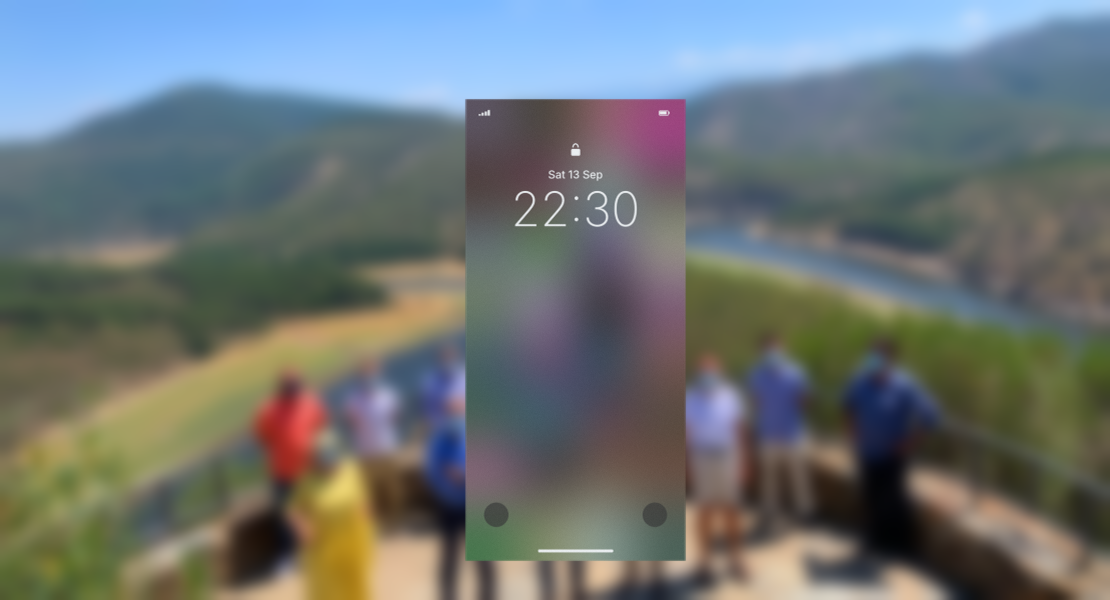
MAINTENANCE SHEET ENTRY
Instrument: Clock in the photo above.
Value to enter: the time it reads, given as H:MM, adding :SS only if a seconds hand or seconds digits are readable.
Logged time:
22:30
